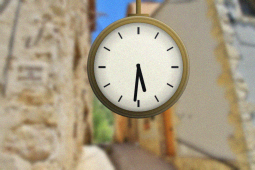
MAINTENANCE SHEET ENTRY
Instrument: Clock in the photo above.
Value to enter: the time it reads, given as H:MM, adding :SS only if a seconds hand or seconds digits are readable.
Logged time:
5:31
